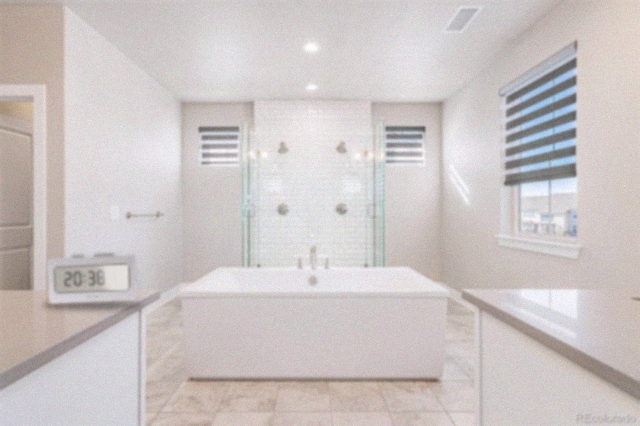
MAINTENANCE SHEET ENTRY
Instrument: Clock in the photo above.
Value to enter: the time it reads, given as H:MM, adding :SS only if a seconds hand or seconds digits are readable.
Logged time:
20:38
